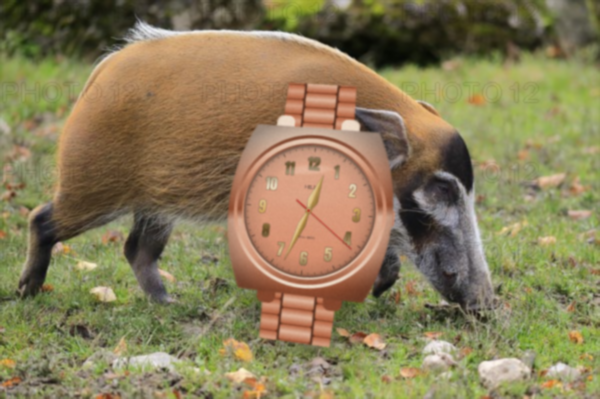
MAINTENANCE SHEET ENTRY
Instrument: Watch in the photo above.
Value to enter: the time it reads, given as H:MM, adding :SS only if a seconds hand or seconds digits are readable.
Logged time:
12:33:21
